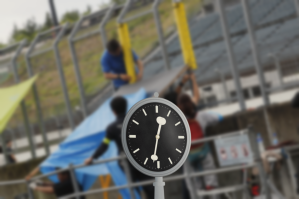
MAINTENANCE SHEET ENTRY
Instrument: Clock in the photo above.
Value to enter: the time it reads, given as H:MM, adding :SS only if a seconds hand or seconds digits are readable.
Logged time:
12:32
